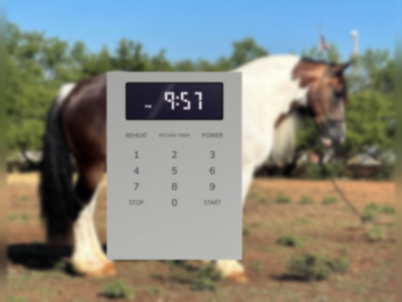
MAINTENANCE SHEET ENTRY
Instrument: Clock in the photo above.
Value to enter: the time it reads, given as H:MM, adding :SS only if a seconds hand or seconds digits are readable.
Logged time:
9:57
